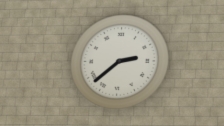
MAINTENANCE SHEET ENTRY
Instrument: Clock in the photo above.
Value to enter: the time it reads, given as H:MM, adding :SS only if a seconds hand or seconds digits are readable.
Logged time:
2:38
